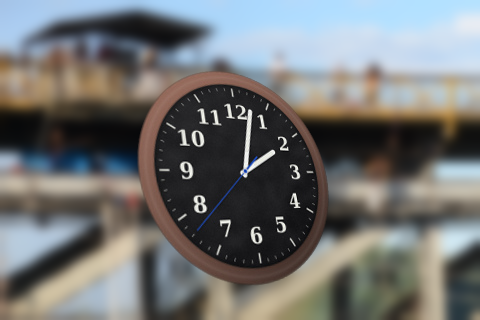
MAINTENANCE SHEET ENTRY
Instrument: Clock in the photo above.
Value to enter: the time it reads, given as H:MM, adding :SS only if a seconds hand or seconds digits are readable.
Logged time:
2:02:38
